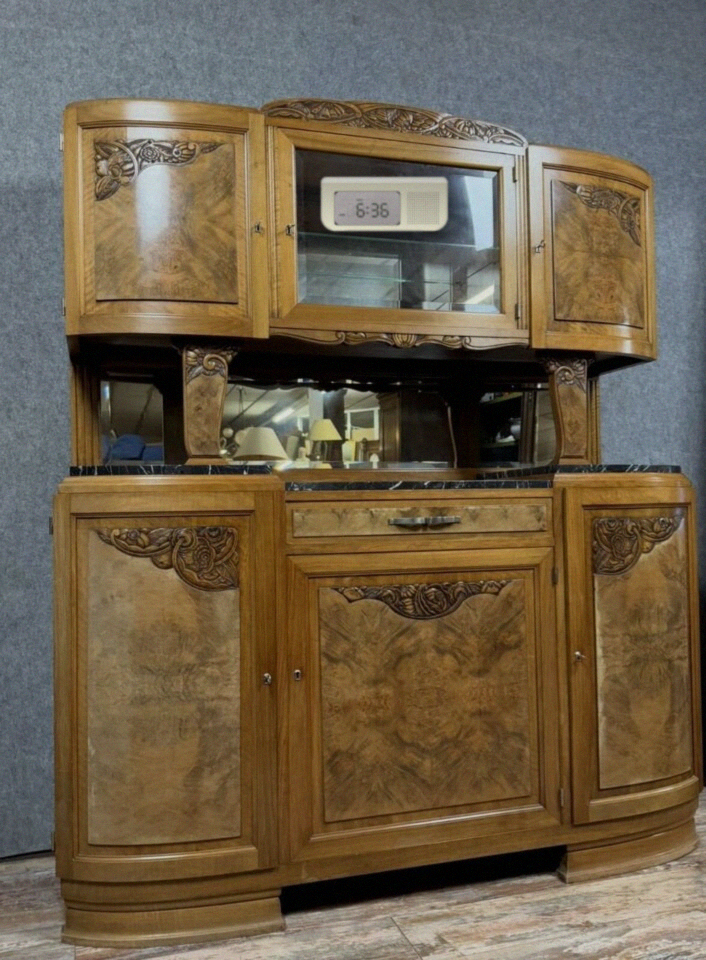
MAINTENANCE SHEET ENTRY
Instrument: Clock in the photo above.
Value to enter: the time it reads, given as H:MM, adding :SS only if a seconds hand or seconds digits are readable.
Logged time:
6:36
